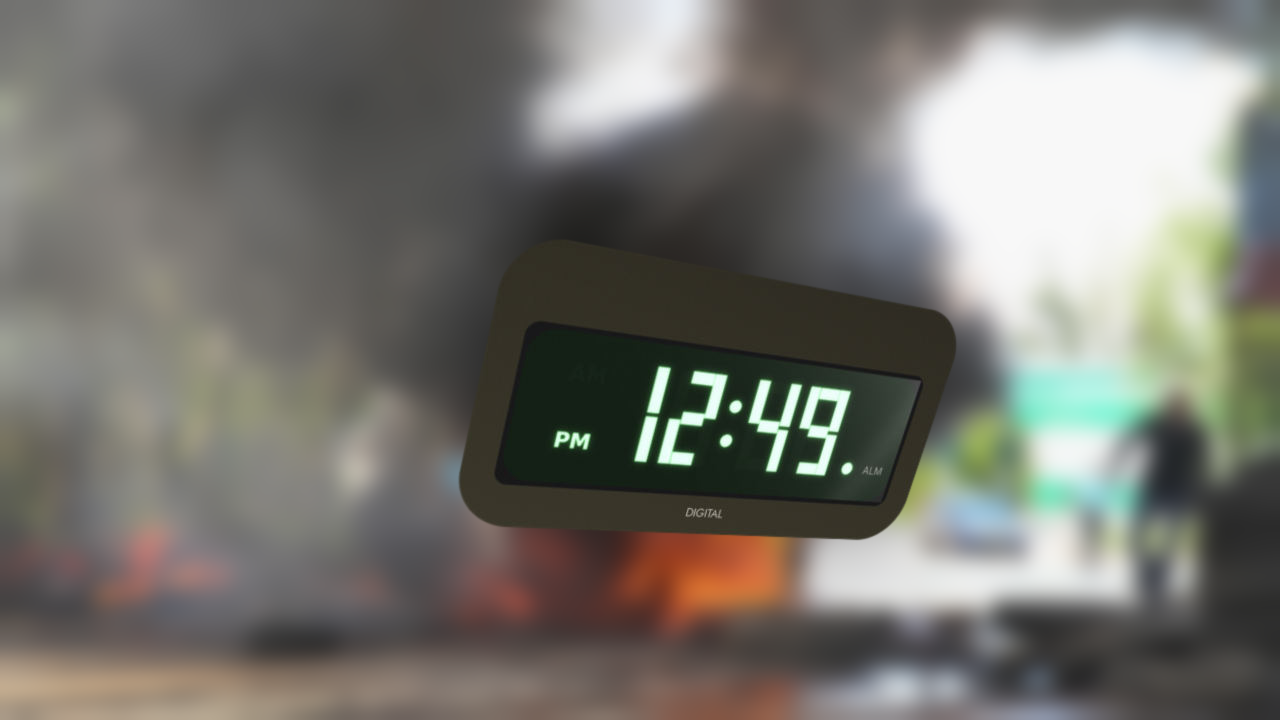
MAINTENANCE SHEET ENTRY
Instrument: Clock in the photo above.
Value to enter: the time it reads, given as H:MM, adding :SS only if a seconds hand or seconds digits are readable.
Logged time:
12:49
